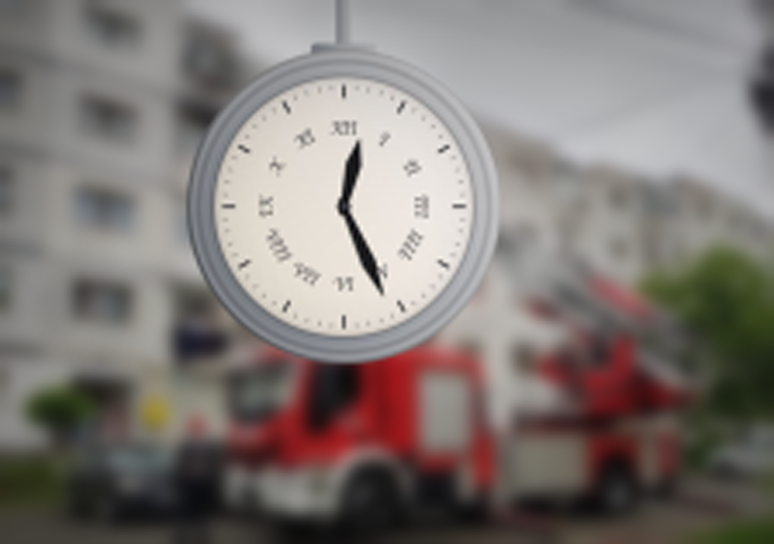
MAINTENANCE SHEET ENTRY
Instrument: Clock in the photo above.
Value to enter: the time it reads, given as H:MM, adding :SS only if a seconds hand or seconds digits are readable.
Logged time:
12:26
